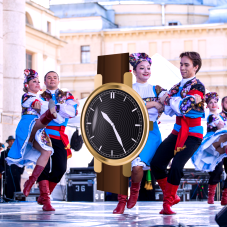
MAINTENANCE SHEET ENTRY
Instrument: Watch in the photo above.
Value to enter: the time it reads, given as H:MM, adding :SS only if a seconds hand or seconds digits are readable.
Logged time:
10:25
